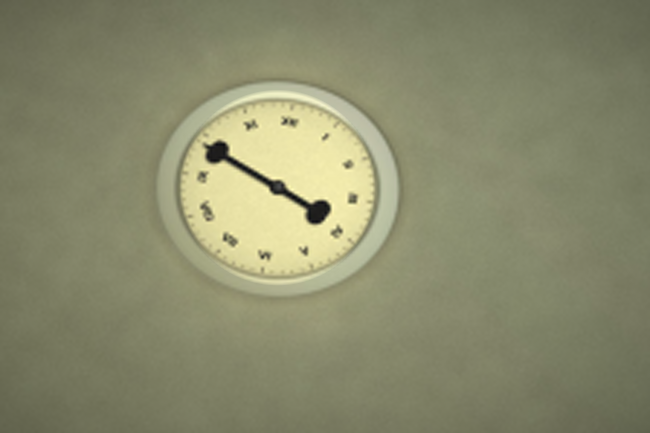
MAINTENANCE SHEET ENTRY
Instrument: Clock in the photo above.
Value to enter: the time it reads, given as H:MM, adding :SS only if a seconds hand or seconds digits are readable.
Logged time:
3:49
